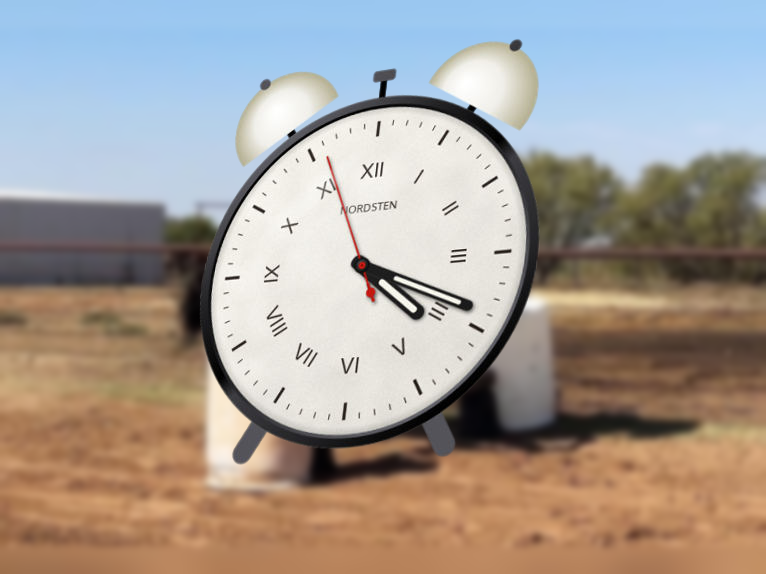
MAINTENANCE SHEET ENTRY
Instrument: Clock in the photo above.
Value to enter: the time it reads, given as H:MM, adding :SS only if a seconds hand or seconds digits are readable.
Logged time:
4:18:56
